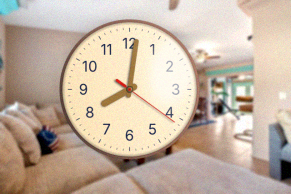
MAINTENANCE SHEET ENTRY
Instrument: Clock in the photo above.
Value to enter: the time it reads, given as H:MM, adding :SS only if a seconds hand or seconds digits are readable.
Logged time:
8:01:21
